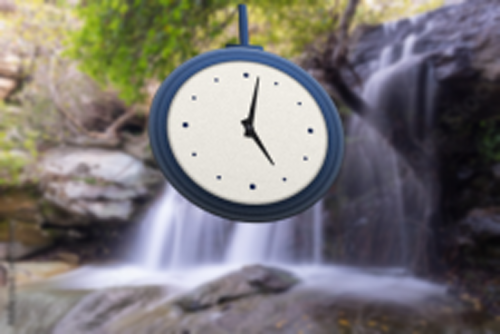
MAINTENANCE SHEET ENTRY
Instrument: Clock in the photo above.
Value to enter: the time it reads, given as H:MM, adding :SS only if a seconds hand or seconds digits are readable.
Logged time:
5:02
